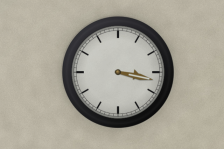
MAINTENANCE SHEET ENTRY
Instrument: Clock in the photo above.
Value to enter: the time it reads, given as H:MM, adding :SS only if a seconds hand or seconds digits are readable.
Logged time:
3:17
